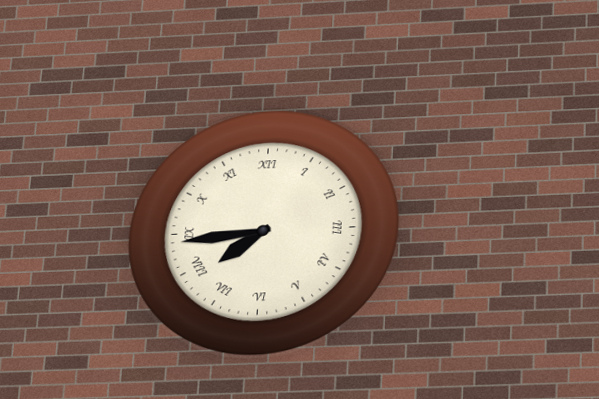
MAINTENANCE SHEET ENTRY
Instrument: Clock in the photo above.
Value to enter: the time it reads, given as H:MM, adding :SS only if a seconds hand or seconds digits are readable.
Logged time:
7:44
